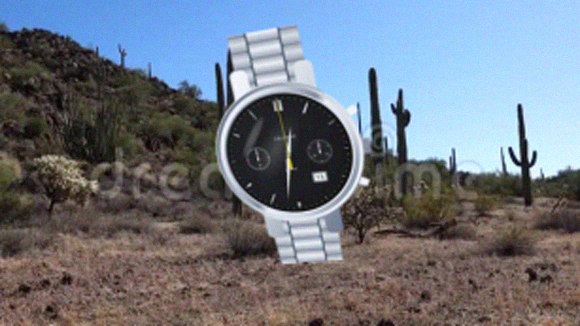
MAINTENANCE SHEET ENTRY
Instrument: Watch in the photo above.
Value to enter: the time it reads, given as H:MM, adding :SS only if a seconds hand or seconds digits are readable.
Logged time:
12:32
